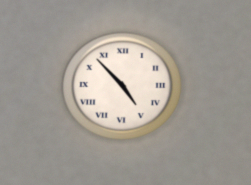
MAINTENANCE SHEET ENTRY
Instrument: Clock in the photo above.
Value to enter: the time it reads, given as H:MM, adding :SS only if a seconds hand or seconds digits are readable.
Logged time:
4:53
